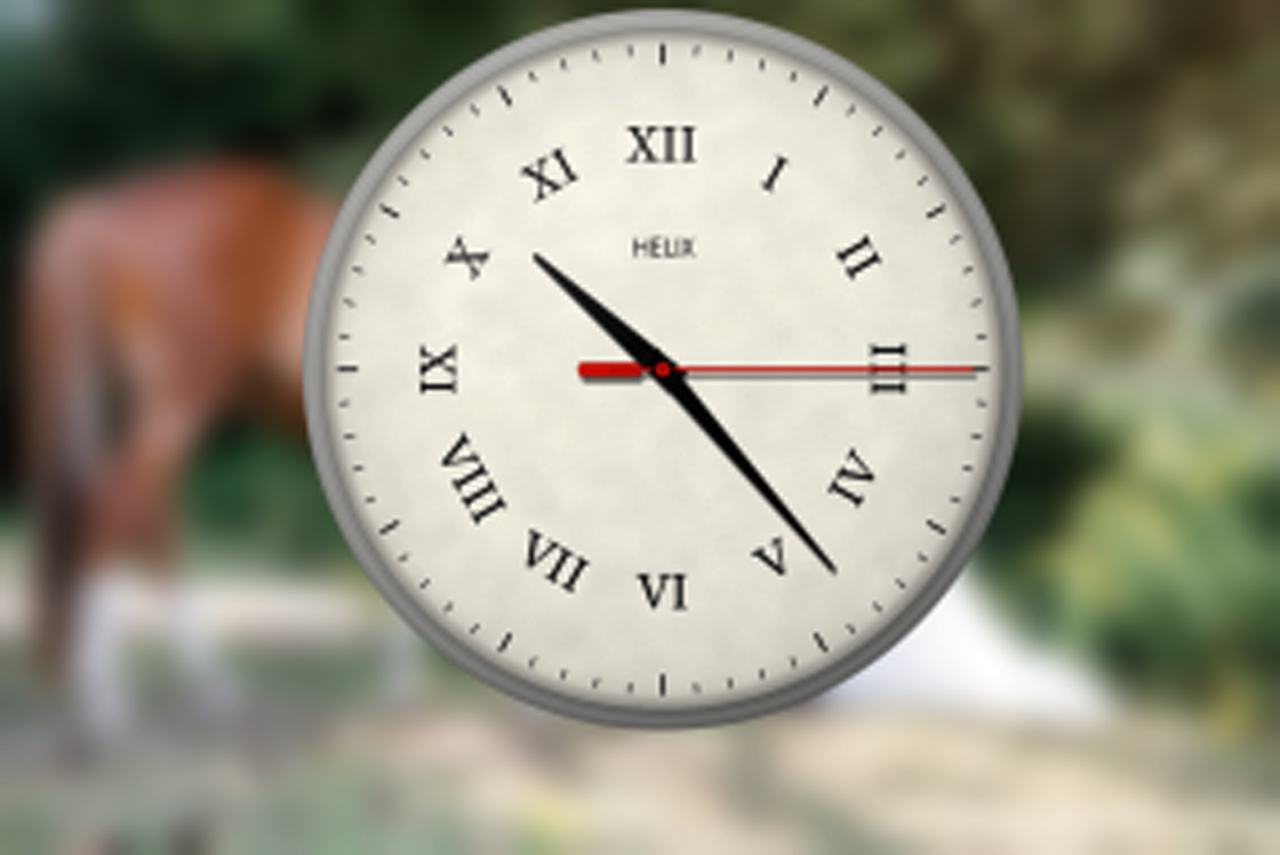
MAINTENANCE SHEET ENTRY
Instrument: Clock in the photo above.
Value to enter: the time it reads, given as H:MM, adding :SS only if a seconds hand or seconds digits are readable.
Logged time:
10:23:15
